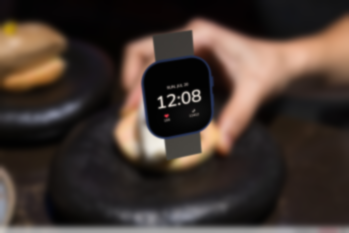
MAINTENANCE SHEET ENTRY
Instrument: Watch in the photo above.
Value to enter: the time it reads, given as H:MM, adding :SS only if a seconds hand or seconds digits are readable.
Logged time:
12:08
